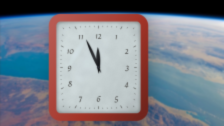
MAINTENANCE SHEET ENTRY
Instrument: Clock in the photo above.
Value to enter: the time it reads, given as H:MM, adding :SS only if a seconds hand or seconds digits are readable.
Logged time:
11:56
